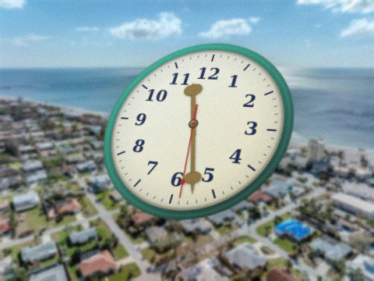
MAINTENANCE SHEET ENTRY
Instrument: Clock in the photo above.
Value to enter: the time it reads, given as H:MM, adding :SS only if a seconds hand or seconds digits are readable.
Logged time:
11:27:29
